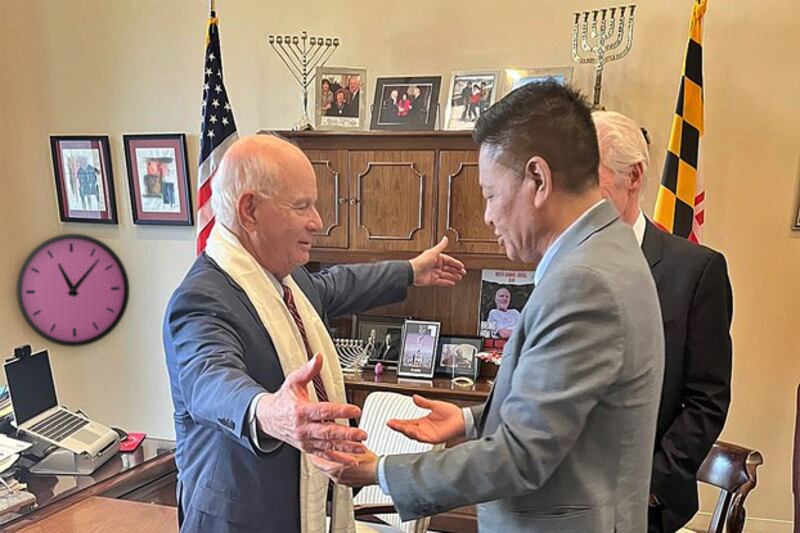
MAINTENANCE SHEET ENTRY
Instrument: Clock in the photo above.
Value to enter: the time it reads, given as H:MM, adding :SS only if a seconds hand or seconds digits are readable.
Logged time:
11:07
